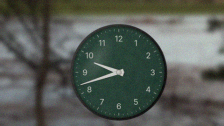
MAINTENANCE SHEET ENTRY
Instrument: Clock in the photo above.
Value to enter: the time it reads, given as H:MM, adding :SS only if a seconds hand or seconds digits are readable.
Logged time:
9:42
